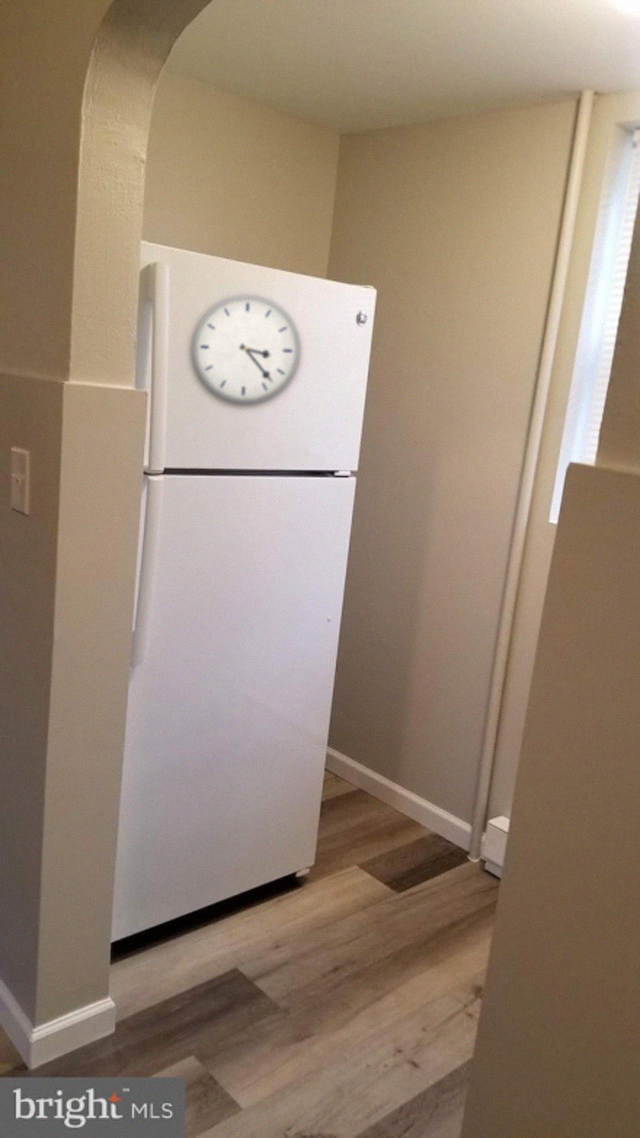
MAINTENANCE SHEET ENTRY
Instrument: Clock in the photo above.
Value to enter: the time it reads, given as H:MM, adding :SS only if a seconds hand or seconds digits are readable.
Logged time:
3:23
